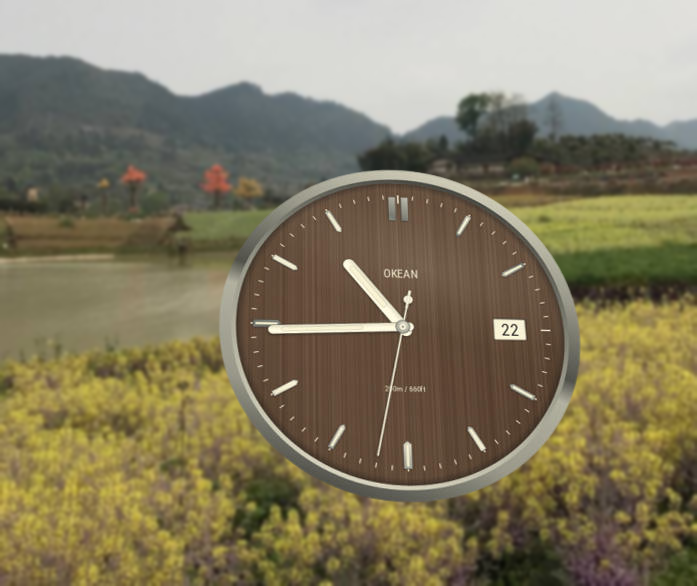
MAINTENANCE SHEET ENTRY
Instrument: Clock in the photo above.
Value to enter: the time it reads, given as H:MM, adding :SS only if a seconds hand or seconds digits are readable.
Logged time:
10:44:32
